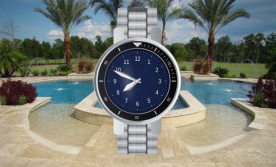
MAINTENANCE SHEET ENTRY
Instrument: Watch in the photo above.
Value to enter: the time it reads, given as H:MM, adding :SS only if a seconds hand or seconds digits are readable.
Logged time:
7:49
